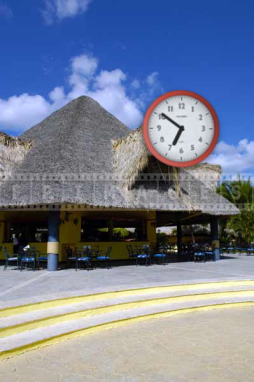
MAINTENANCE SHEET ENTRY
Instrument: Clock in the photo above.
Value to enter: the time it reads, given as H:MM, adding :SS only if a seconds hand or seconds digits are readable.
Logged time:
6:51
